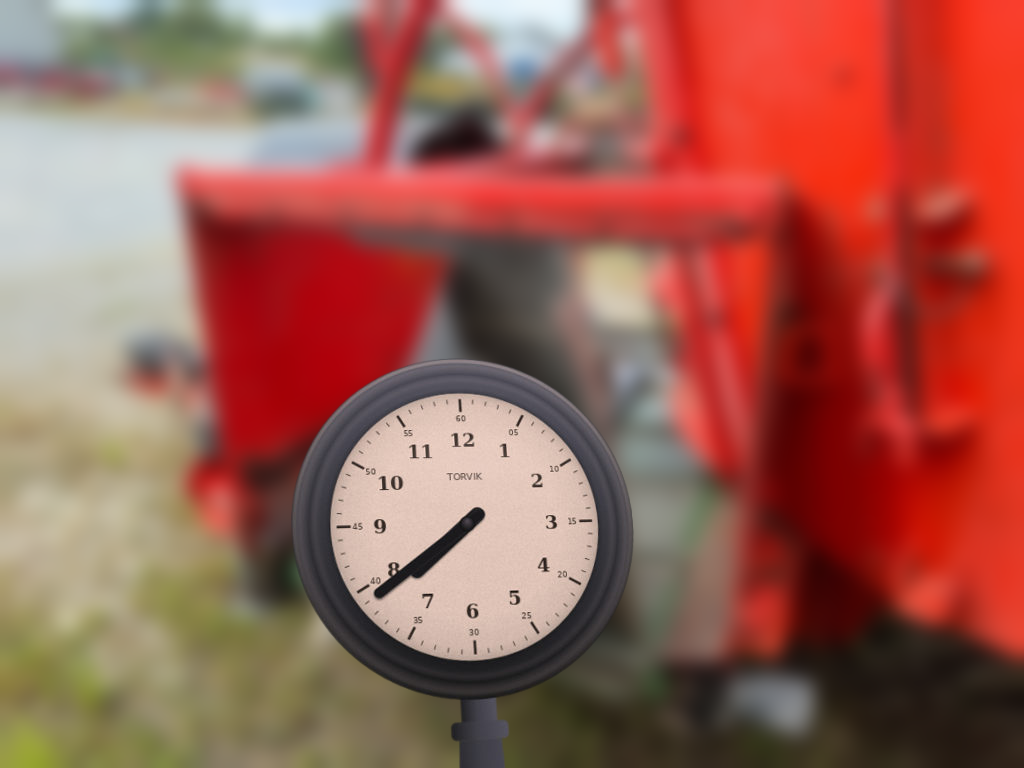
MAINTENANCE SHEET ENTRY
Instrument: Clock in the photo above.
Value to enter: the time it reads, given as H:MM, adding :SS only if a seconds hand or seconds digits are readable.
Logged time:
7:39
